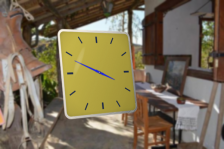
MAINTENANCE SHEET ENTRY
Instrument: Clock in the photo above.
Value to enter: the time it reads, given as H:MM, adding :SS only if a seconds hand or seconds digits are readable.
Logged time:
3:49
